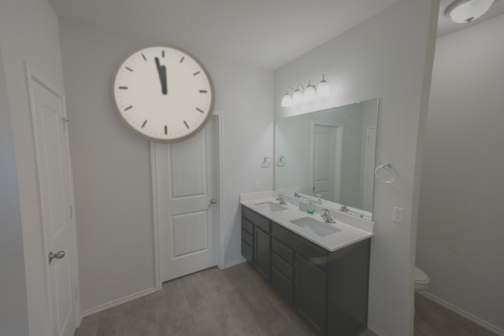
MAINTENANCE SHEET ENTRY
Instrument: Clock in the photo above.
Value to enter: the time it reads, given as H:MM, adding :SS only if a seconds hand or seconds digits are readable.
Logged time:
11:58
